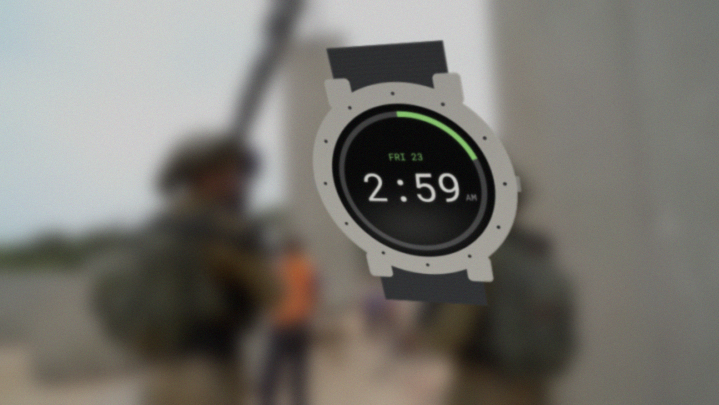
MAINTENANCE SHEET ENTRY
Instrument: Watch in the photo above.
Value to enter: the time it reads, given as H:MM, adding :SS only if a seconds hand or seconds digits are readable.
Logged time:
2:59
